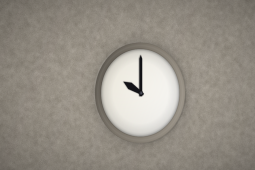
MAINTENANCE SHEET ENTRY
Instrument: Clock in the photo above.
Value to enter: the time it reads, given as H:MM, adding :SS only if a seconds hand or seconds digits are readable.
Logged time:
10:00
